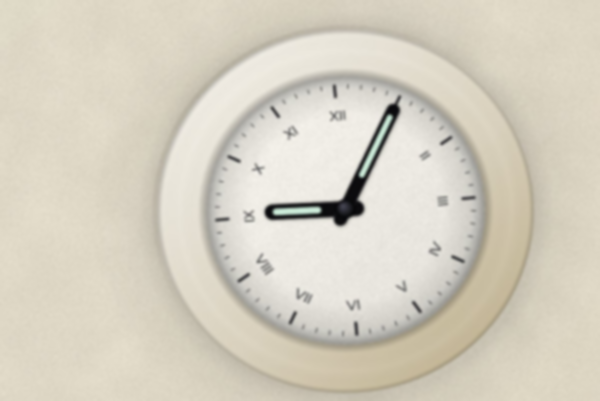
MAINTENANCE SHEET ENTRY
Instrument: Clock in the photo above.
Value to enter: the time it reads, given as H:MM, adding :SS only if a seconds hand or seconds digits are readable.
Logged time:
9:05
